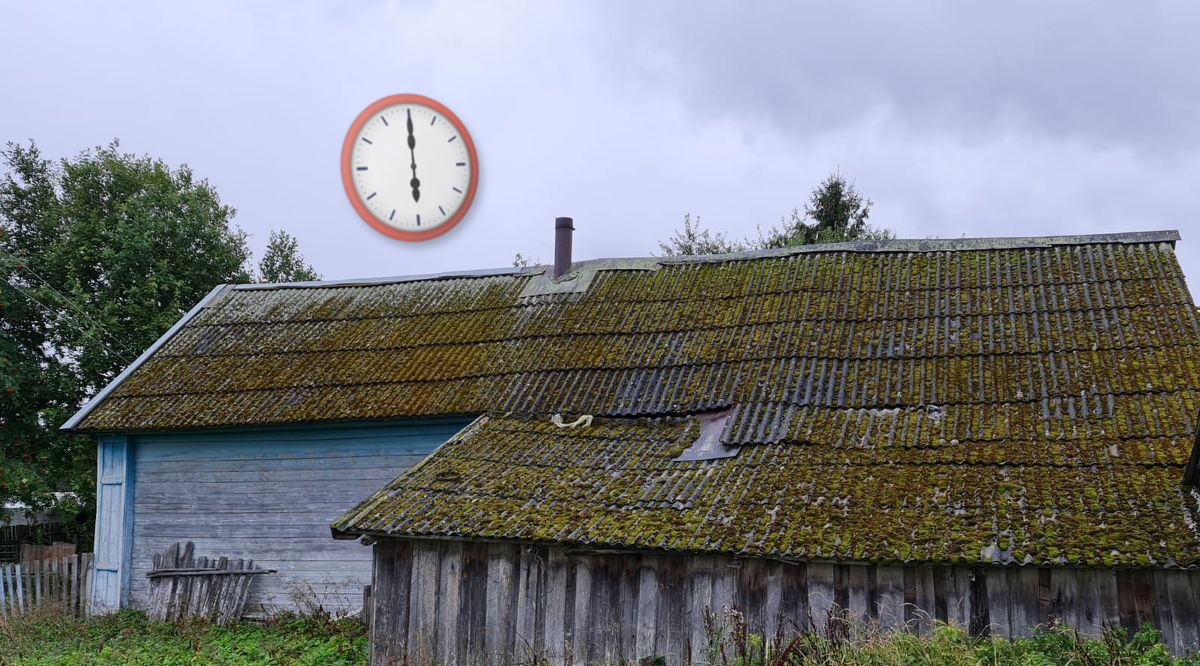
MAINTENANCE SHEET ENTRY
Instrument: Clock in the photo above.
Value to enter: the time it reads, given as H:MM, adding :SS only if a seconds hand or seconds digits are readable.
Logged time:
6:00
